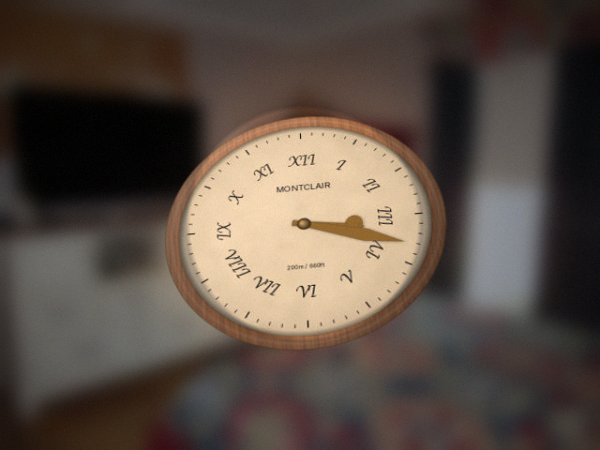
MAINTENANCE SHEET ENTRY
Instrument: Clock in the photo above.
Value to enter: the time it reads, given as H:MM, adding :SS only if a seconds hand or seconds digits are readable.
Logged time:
3:18
